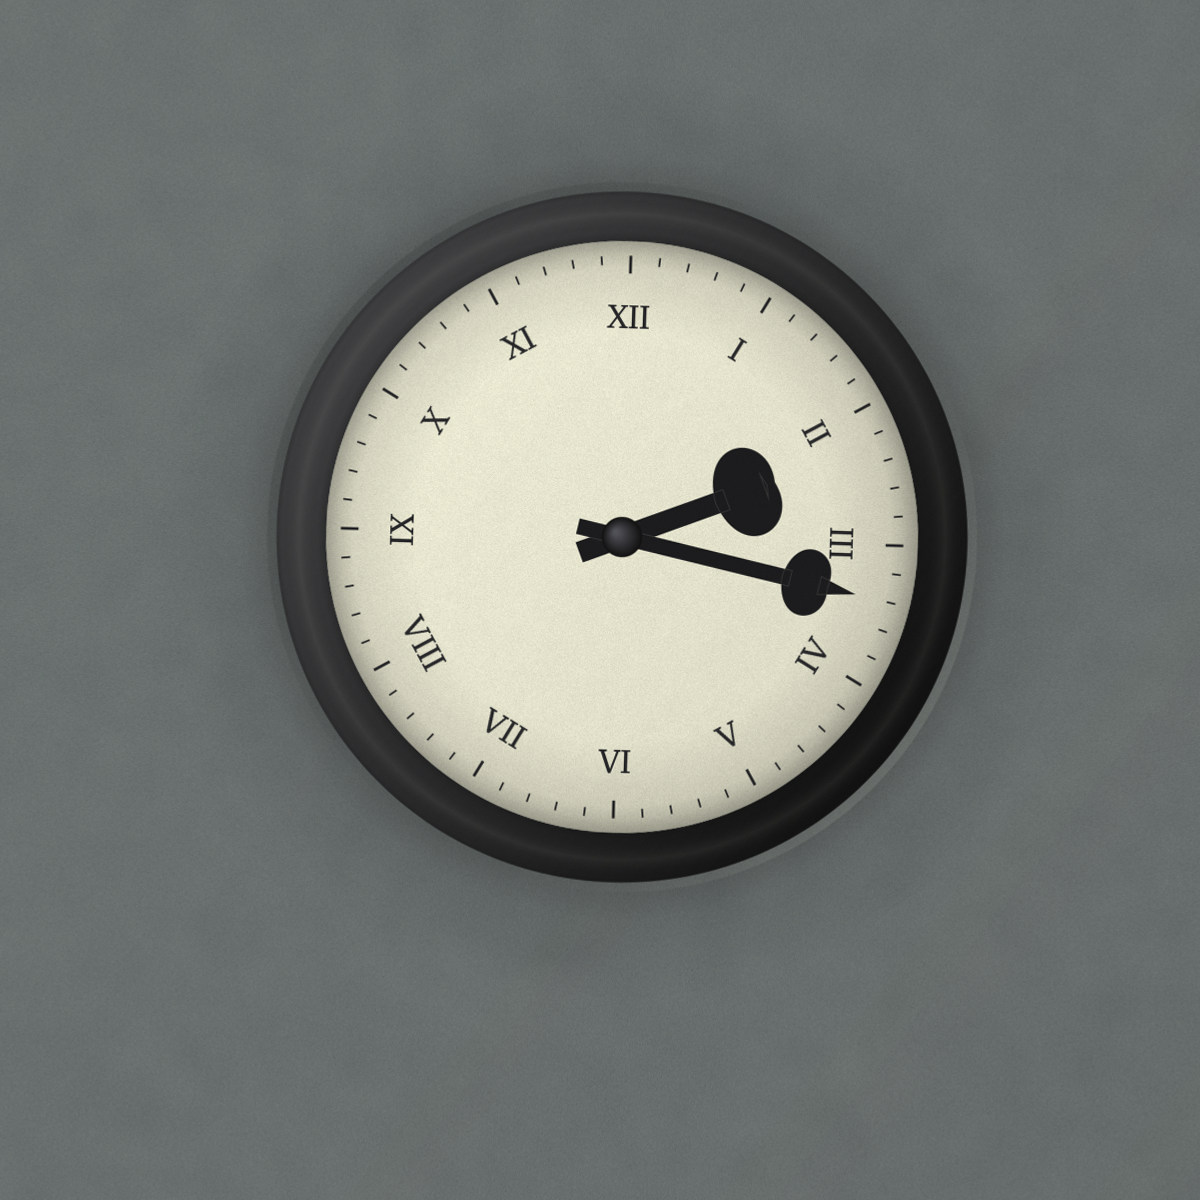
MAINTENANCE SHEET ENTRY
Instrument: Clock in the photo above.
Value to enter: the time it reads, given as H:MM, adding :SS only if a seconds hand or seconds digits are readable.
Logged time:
2:17
